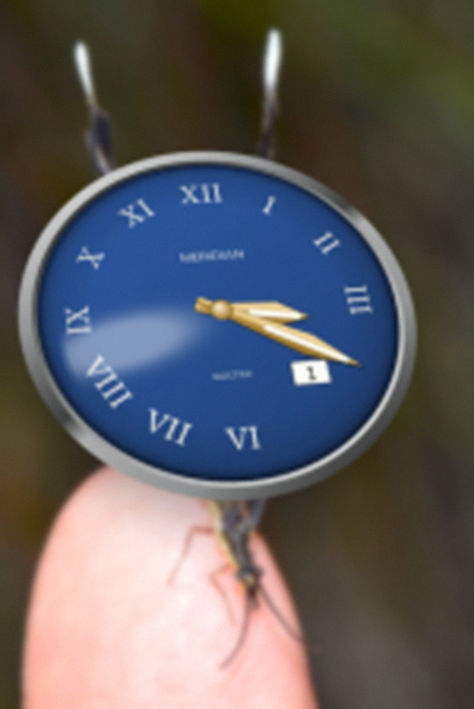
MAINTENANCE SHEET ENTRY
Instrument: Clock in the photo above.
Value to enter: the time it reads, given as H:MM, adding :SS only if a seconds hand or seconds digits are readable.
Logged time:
3:20
